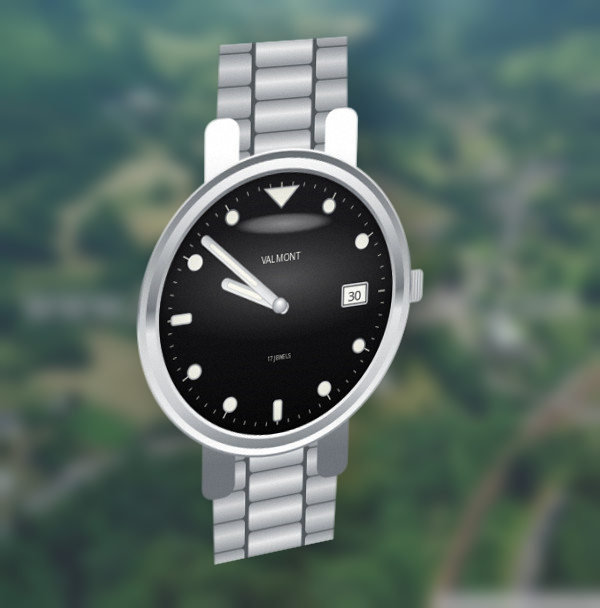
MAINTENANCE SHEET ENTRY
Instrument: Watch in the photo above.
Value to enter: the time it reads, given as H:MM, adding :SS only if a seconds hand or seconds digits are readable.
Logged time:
9:52
